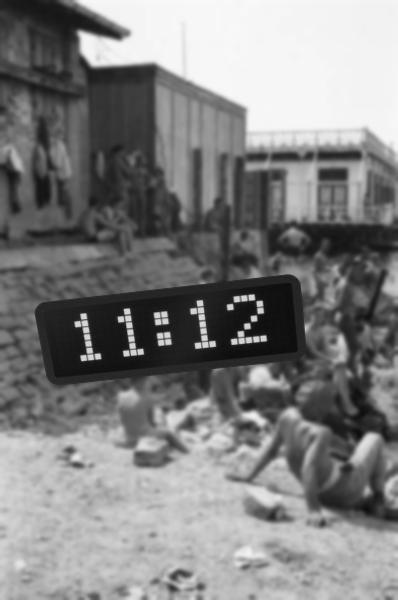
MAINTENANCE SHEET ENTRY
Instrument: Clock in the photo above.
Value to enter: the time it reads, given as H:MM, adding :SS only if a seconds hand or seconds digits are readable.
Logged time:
11:12
